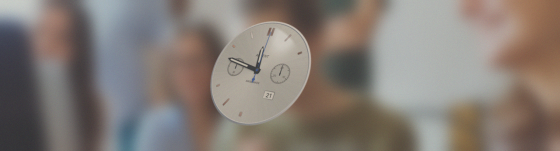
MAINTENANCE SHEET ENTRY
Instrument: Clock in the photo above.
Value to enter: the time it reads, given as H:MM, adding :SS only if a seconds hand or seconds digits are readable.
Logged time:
11:47
